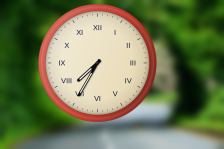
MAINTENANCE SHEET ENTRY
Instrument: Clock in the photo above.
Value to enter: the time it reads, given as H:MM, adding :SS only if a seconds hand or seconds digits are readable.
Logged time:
7:35
